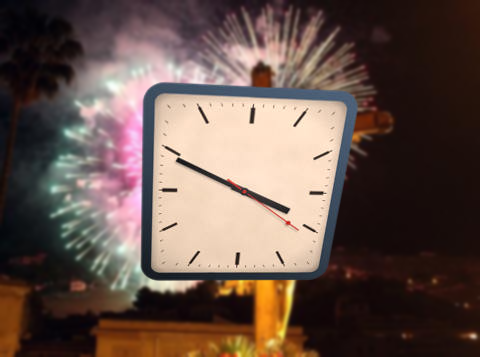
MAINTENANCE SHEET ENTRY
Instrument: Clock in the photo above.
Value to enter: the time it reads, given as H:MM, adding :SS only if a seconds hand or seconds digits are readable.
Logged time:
3:49:21
